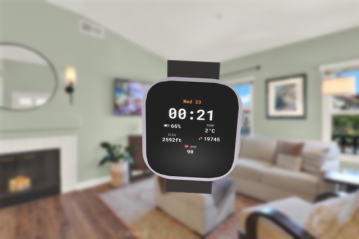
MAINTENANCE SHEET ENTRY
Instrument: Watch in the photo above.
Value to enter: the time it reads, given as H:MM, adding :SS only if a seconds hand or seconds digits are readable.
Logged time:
0:21
